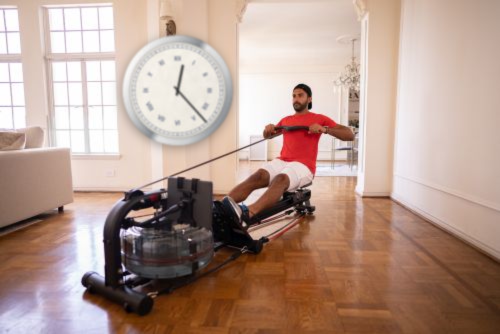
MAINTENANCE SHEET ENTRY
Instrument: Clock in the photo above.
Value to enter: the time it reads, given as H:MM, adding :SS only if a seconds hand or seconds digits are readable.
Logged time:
12:23
